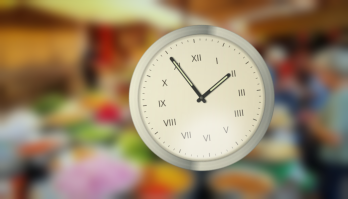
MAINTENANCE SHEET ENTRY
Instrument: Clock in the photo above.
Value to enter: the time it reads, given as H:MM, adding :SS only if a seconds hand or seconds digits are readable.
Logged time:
1:55
